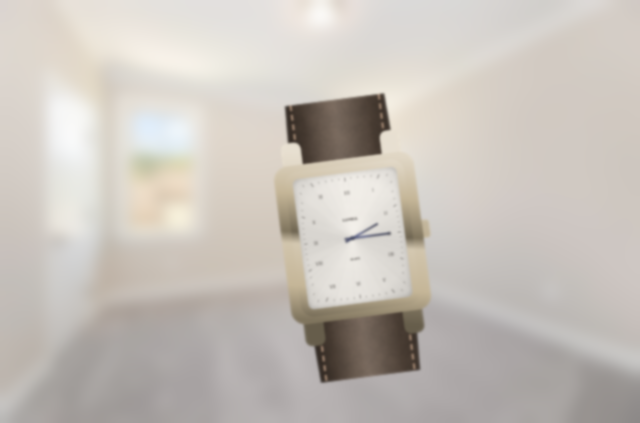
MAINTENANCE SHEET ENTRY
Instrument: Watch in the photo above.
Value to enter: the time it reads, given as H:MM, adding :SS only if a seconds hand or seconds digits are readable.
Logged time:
2:15
